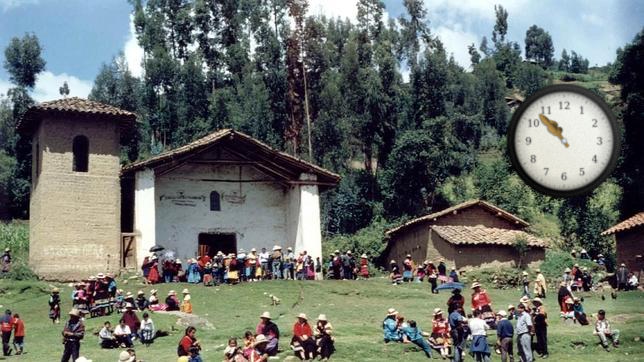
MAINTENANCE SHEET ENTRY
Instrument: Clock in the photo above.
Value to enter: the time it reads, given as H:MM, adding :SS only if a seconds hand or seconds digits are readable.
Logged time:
10:53
